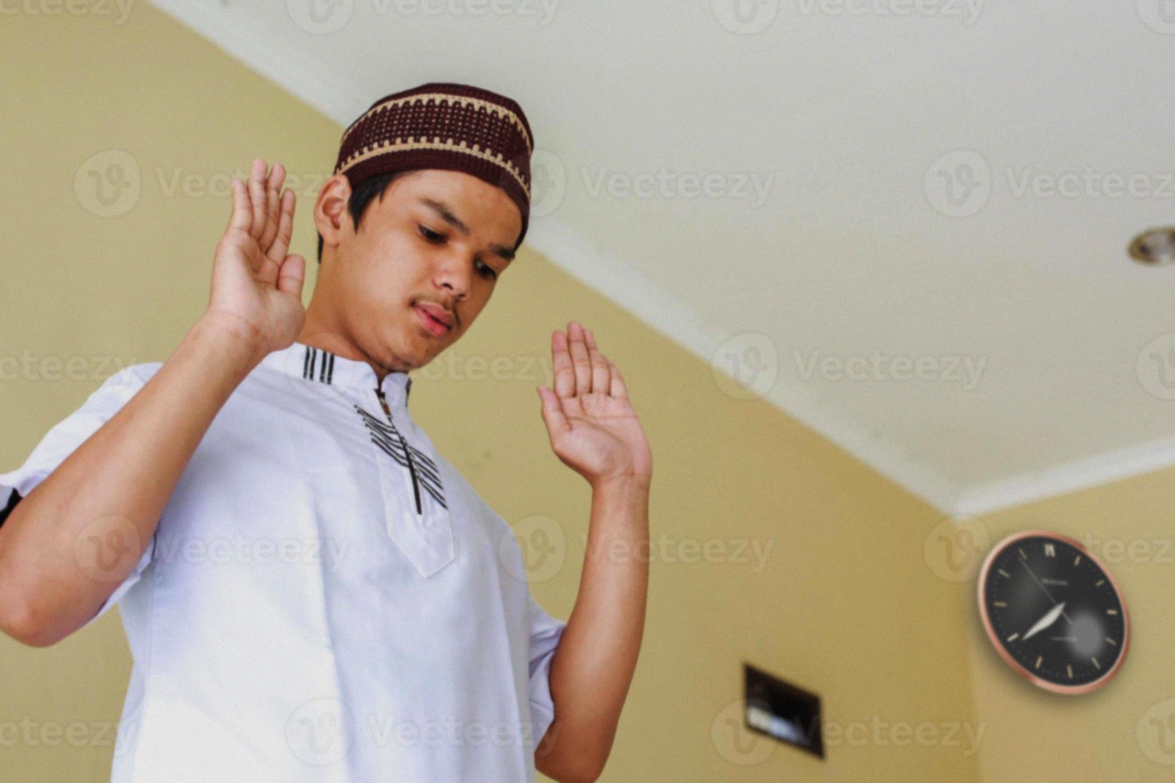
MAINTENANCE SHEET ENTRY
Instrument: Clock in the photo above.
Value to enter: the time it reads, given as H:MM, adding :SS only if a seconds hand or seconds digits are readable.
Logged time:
7:38:54
